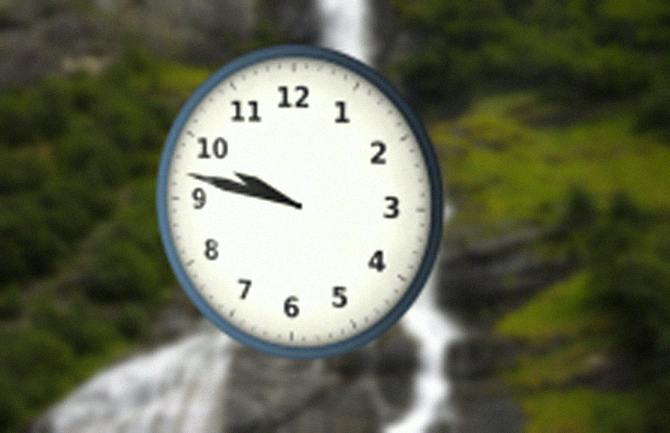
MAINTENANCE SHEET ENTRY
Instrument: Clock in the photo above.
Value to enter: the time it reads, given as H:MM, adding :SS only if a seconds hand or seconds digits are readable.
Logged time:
9:47
